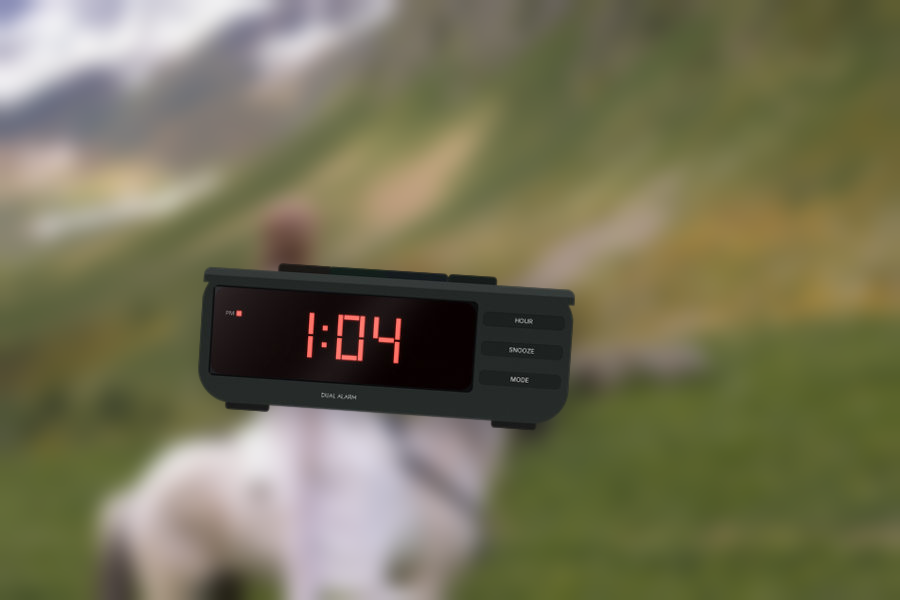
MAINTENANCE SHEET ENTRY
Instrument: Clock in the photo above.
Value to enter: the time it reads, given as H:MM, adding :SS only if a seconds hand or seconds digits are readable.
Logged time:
1:04
